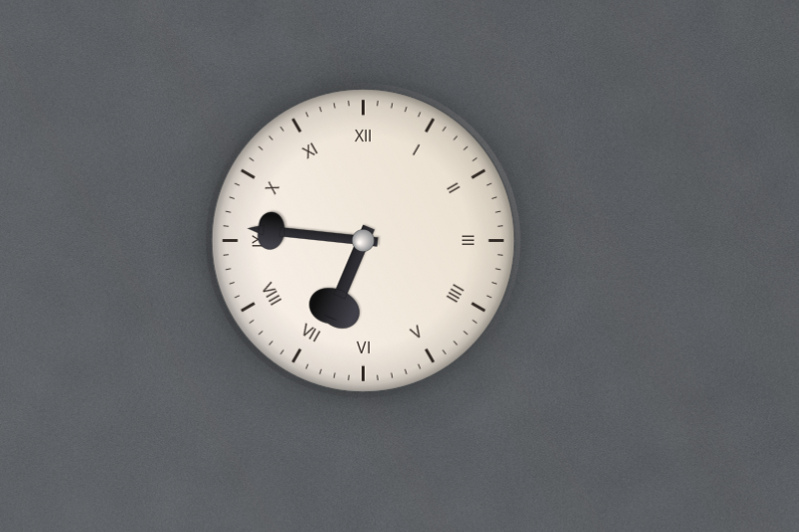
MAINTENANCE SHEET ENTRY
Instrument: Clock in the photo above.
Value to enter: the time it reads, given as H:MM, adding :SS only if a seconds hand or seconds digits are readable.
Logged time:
6:46
